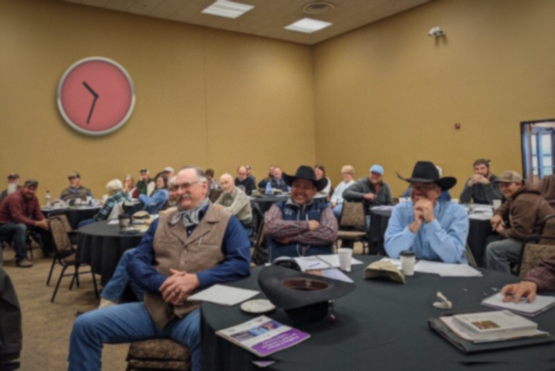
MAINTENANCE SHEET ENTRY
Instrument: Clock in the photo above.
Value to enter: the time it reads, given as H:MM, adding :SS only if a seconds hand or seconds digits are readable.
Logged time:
10:33
